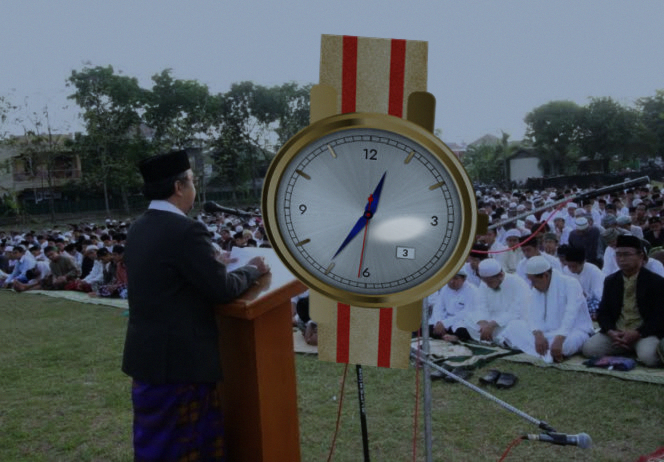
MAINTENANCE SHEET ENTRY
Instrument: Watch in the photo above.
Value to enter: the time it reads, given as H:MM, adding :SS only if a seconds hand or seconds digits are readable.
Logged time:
12:35:31
